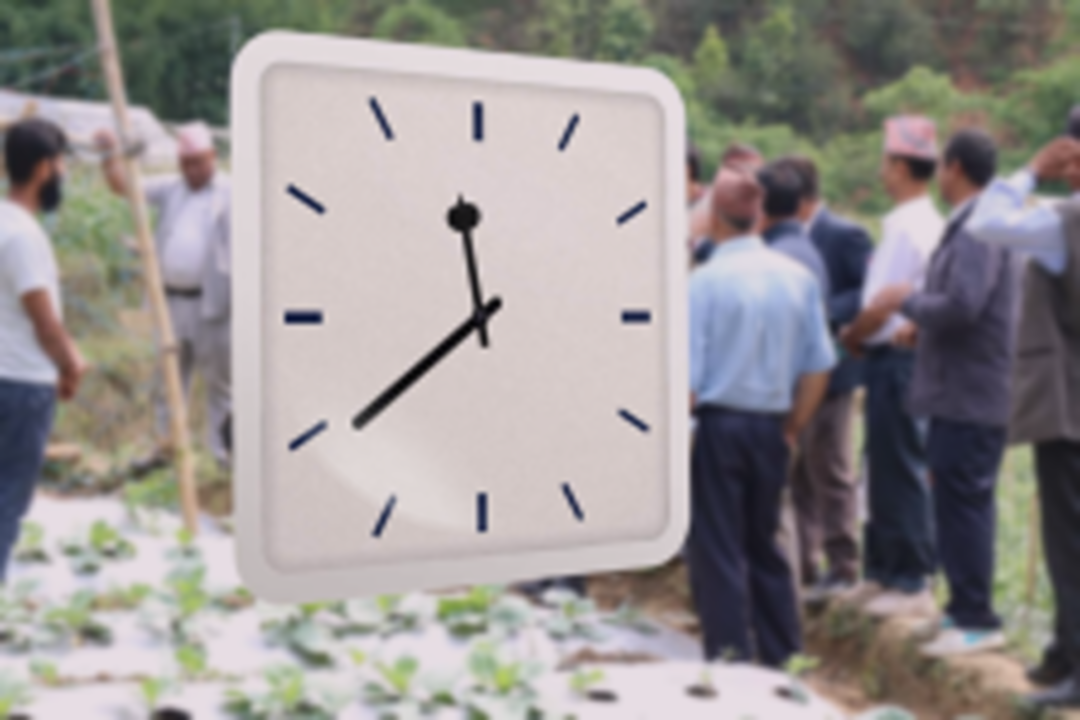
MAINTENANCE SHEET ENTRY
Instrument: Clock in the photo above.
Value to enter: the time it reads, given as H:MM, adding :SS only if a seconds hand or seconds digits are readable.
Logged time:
11:39
